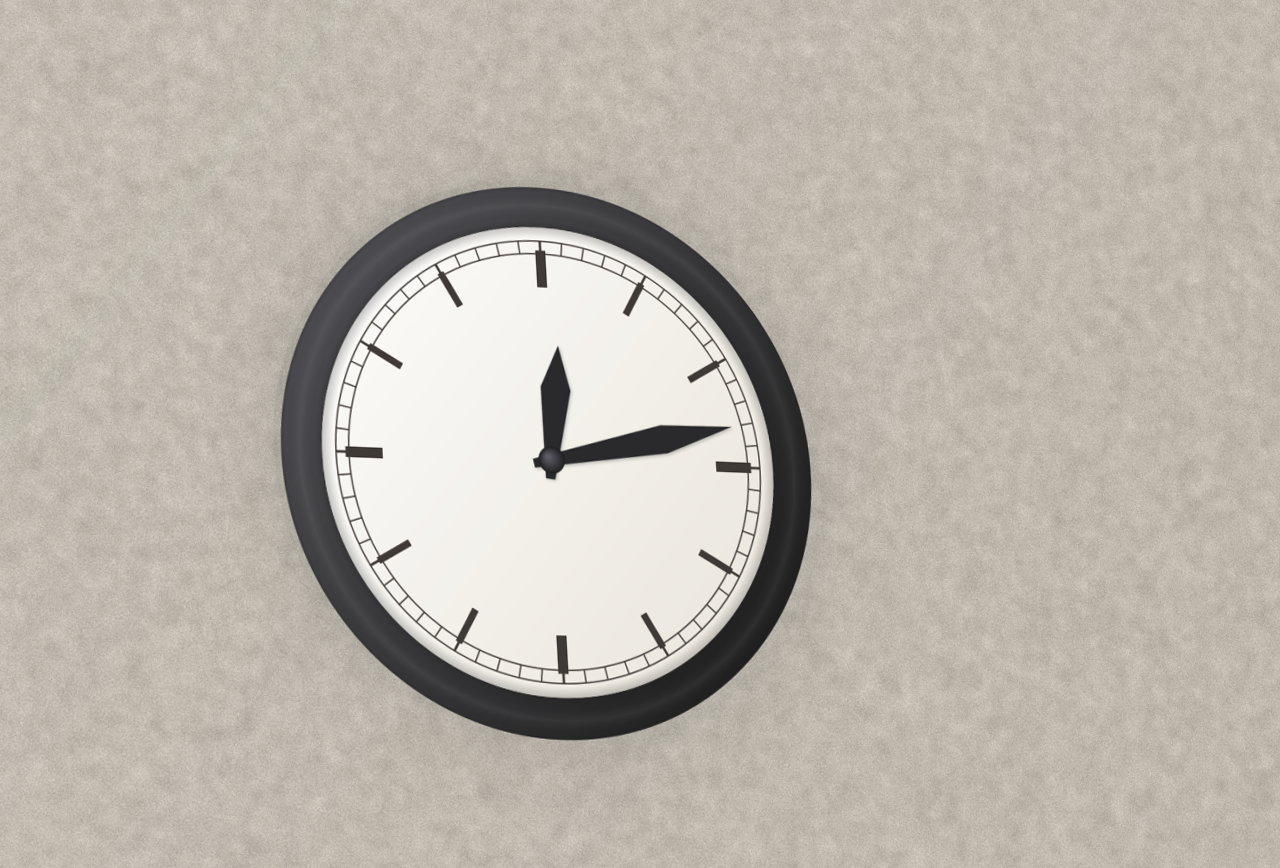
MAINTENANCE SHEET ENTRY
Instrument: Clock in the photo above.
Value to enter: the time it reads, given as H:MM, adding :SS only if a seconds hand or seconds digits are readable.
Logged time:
12:13
